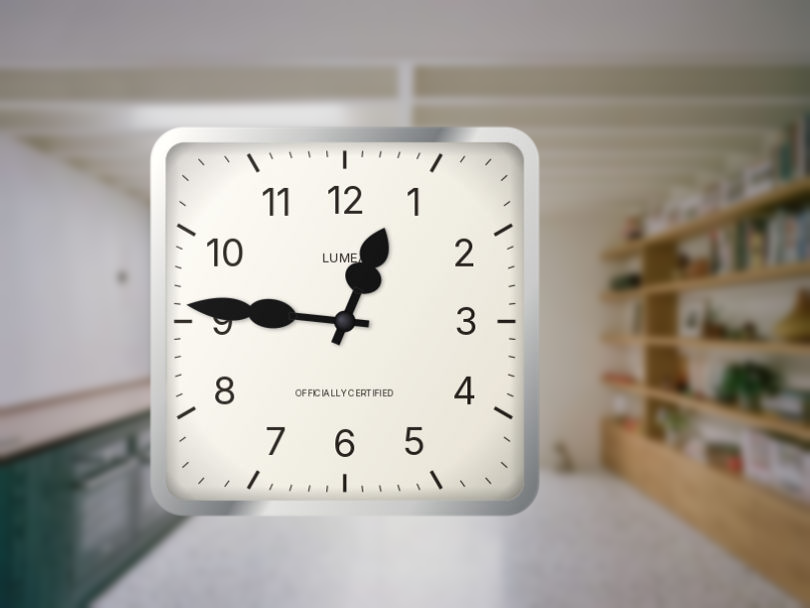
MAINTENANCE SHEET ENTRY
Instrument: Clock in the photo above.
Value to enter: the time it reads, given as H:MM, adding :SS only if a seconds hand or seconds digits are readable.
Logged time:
12:46
